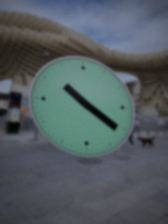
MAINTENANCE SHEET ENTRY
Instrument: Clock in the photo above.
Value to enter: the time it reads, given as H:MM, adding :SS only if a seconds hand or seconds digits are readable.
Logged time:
10:21
